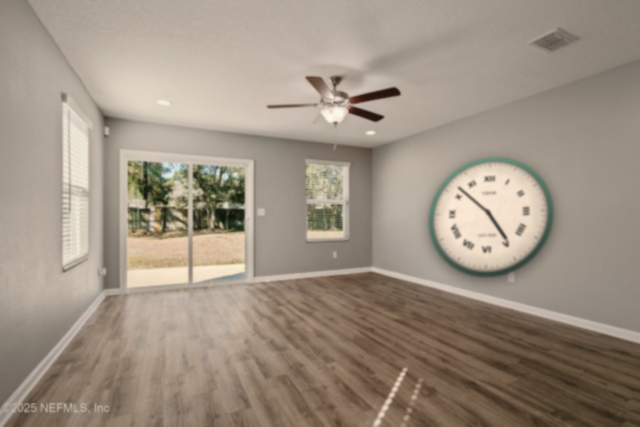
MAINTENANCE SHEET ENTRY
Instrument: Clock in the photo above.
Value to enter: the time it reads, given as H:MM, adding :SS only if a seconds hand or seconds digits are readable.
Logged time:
4:52
